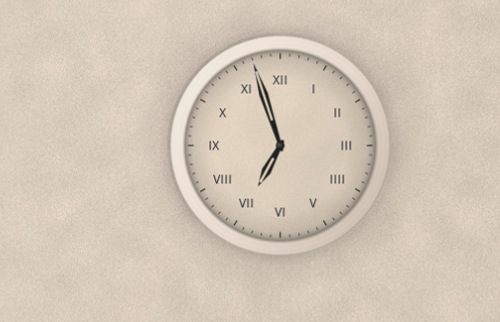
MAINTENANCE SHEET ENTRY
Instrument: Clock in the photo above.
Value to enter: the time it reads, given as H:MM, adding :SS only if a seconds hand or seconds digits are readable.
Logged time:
6:57
